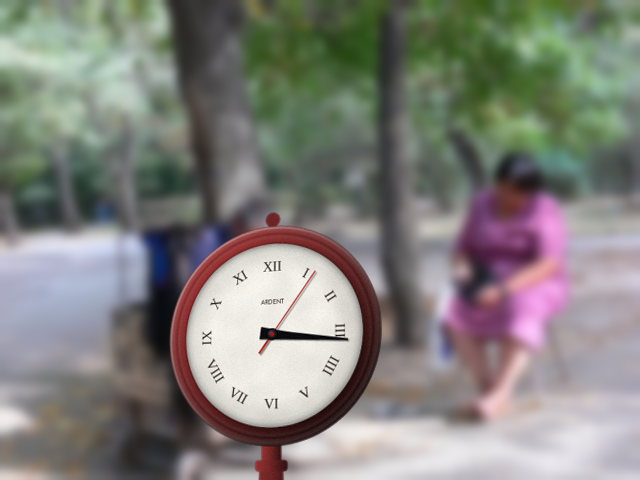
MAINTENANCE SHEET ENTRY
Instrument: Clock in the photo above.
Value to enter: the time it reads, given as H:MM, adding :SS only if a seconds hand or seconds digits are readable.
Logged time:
3:16:06
